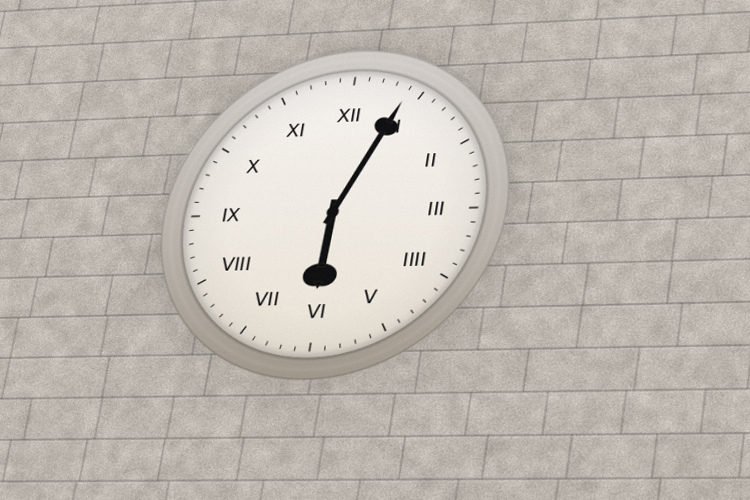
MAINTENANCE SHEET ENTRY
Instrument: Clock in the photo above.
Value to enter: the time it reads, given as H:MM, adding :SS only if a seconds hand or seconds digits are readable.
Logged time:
6:04
